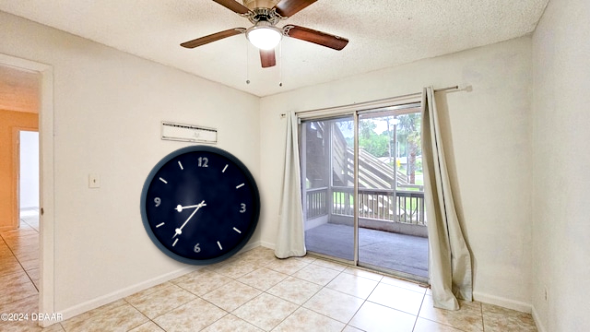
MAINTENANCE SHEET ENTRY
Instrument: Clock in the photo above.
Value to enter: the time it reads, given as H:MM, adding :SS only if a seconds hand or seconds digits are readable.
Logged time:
8:36
